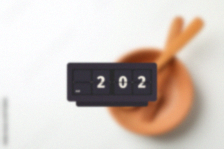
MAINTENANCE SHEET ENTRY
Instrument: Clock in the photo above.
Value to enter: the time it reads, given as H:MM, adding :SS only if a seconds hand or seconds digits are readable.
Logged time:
2:02
